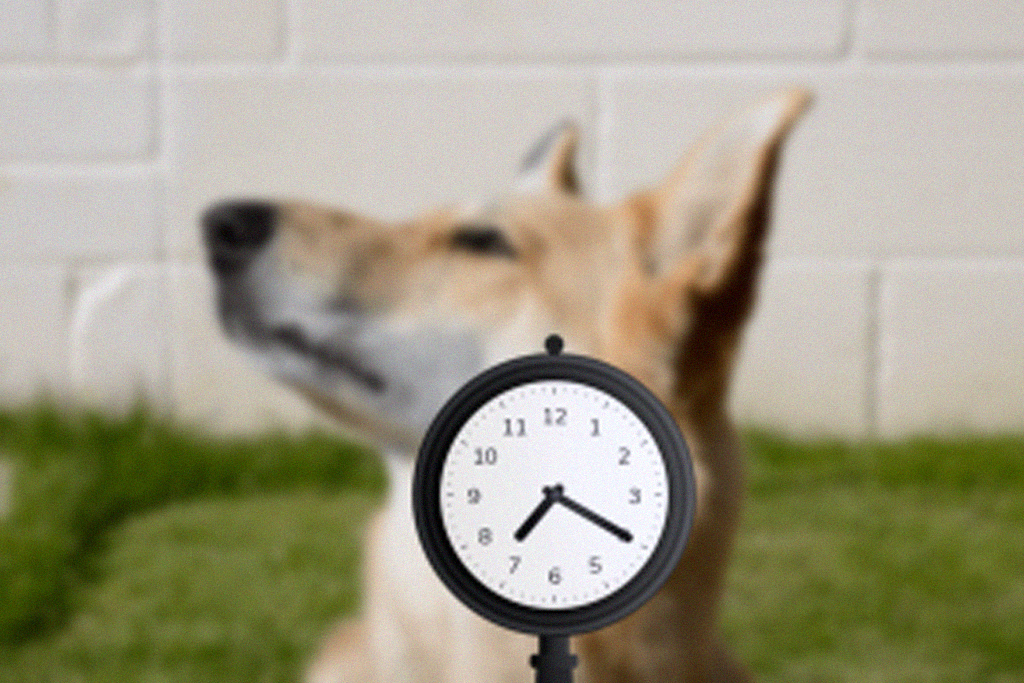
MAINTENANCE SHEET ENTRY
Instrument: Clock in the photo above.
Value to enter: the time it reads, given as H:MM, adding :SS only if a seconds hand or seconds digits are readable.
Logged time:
7:20
